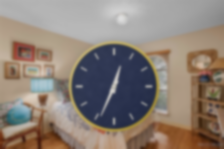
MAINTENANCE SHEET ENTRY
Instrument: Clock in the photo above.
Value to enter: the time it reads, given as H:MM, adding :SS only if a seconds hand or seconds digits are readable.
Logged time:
12:34
